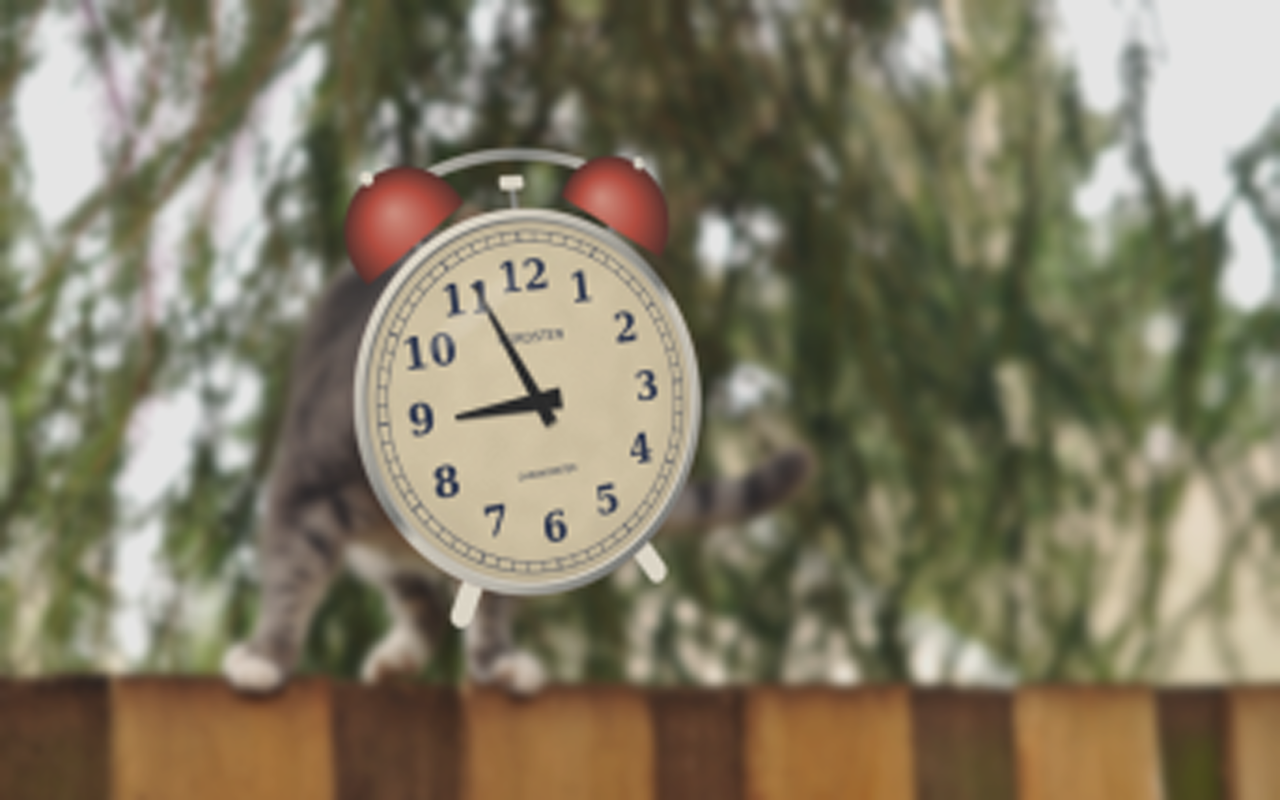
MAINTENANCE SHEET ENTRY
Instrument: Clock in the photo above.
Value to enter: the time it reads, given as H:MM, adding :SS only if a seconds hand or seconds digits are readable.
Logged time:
8:56
